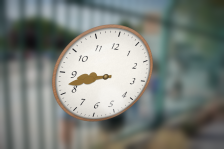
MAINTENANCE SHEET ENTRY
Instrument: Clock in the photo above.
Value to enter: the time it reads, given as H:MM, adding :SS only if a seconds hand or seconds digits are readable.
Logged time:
8:42
